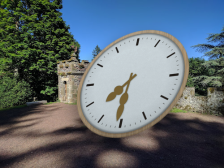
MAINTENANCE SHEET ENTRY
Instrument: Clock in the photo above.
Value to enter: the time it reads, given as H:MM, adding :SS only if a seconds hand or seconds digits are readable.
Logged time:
7:31
